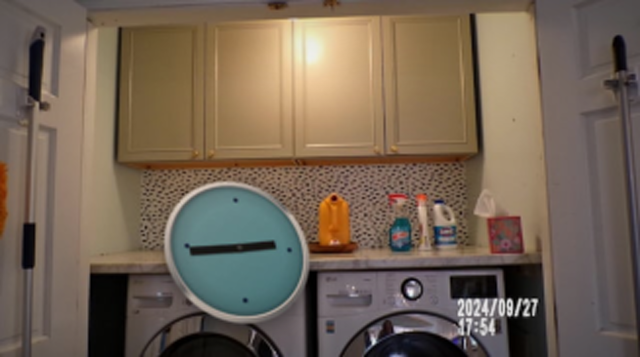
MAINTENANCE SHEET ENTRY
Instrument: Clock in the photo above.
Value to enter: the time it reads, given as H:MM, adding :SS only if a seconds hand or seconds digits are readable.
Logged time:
2:44
